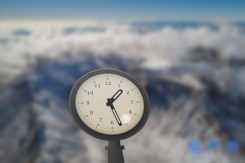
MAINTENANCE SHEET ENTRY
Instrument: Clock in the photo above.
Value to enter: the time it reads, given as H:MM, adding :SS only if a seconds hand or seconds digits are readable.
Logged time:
1:27
